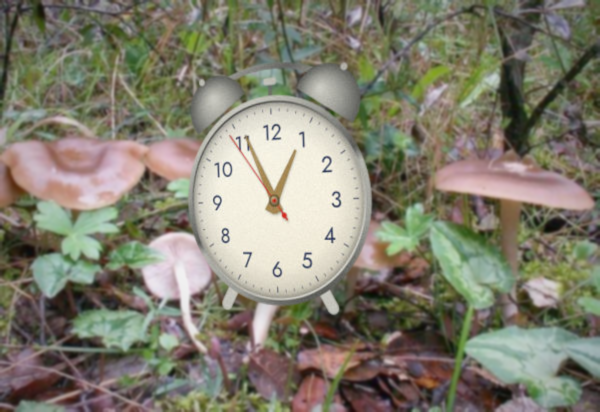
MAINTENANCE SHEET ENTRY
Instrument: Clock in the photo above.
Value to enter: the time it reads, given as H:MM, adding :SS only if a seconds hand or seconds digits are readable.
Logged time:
12:55:54
